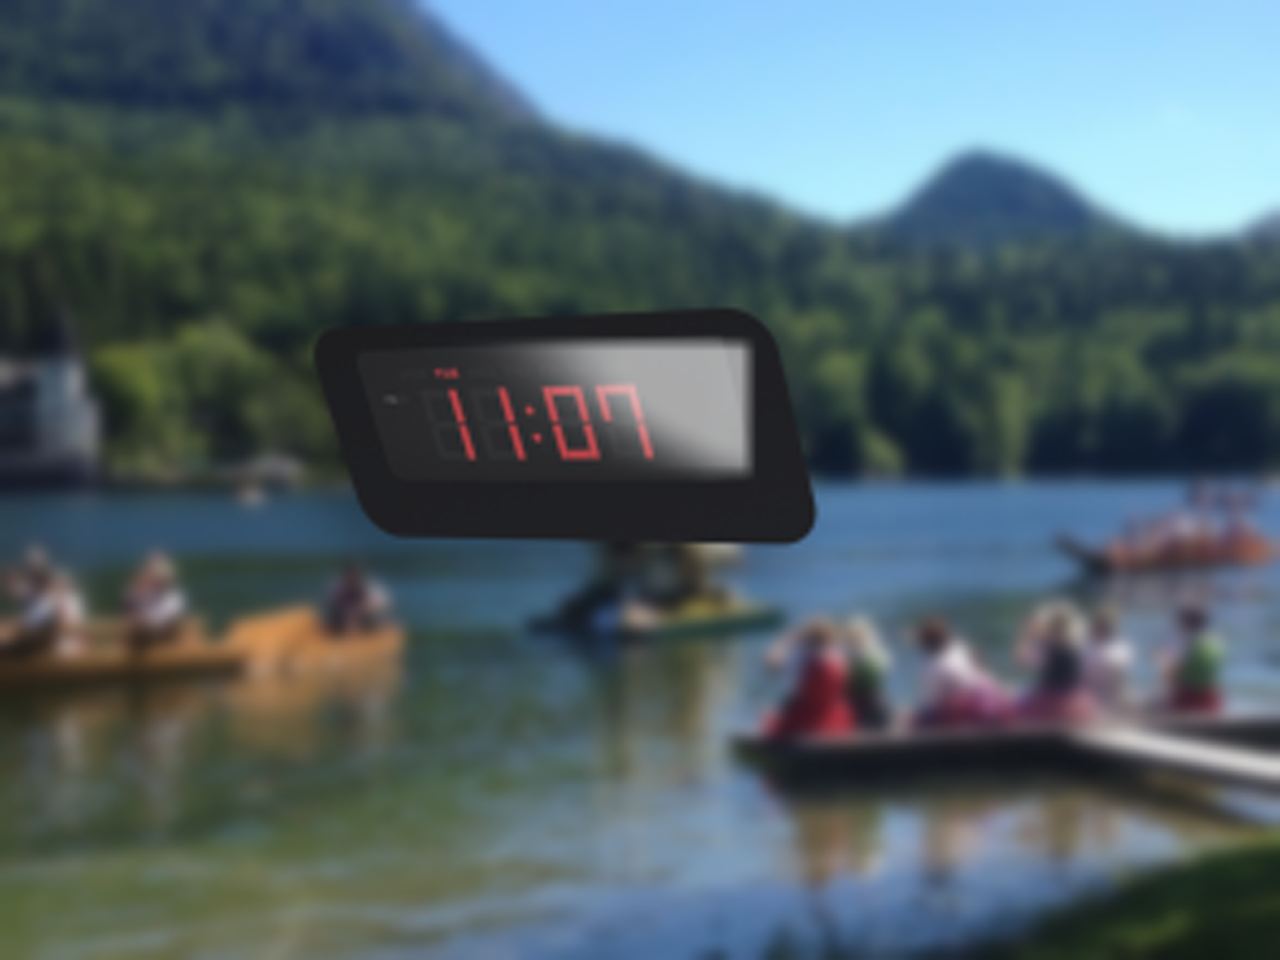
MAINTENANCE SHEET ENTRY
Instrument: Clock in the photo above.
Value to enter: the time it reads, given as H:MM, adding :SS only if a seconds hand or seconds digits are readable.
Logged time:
11:07
